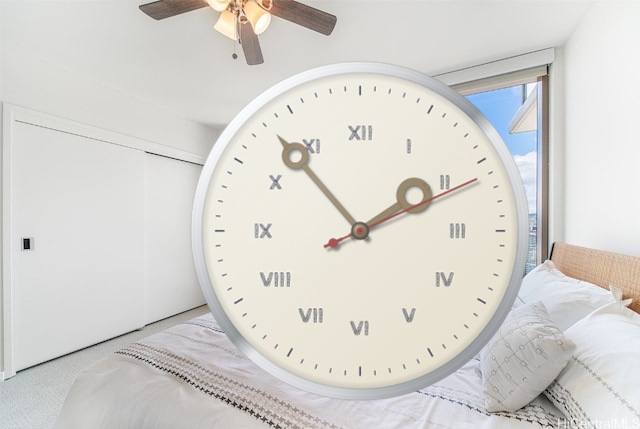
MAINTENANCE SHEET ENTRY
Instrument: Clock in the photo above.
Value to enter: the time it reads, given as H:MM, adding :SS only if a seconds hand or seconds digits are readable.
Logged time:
1:53:11
